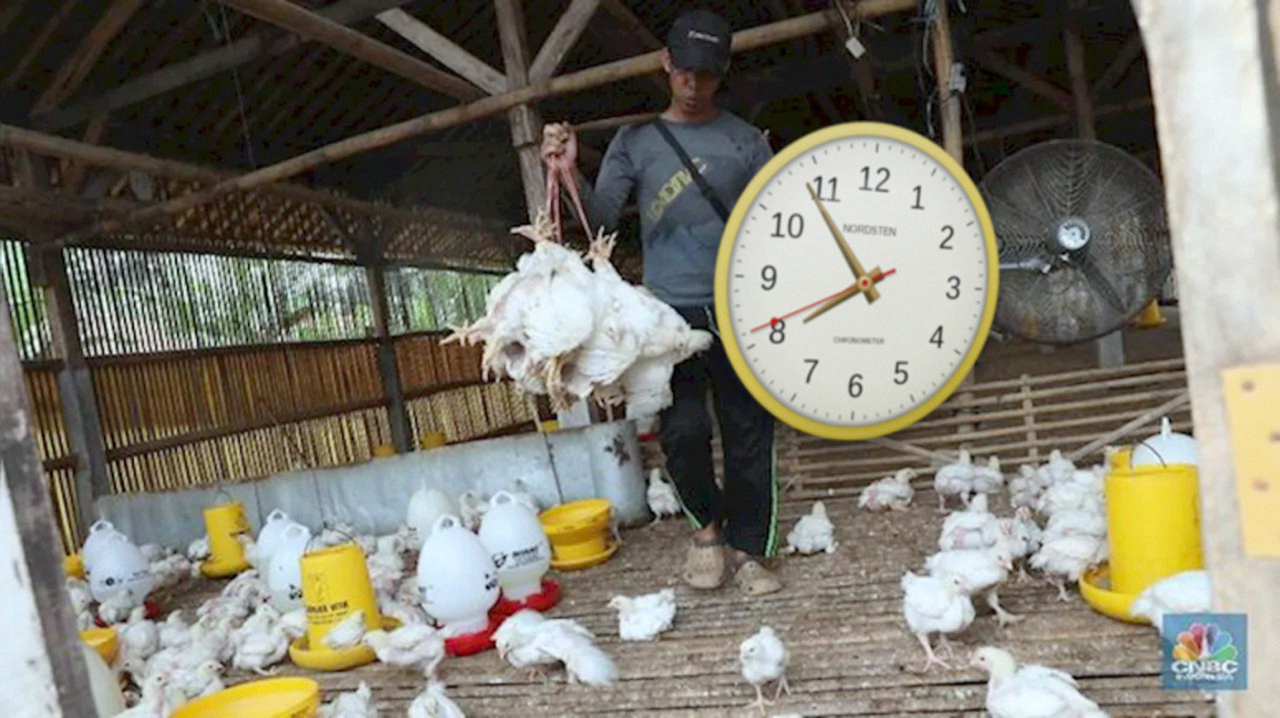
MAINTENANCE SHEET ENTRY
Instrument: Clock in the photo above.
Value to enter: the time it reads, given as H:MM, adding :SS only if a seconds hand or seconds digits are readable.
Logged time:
7:53:41
